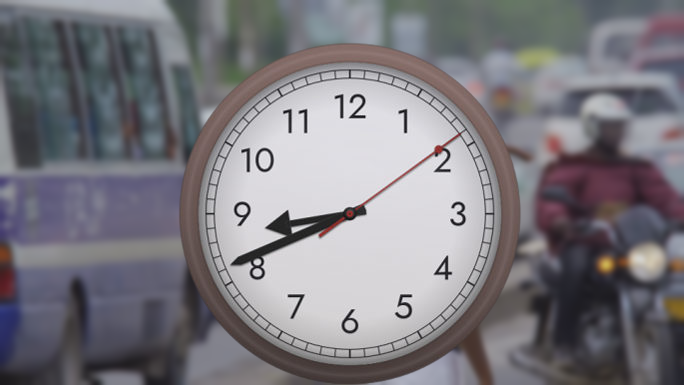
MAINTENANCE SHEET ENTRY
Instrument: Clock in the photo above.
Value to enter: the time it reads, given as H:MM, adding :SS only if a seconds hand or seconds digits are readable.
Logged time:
8:41:09
